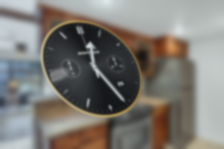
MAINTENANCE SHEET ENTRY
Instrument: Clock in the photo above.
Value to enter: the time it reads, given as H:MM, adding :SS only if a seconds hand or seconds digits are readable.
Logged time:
12:26
